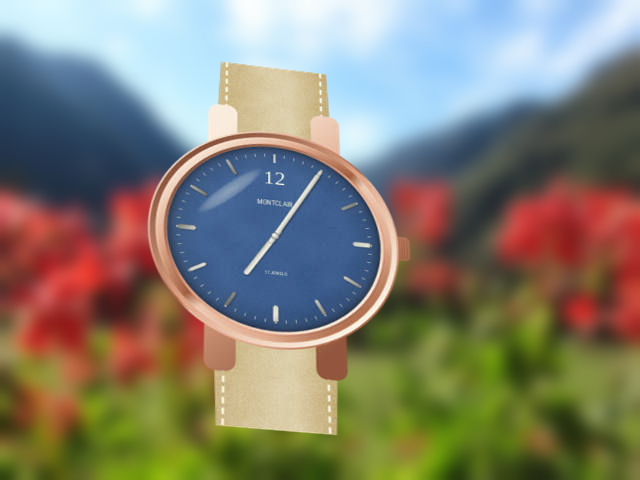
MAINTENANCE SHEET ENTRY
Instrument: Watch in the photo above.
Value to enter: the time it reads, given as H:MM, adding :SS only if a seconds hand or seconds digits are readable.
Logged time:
7:05
